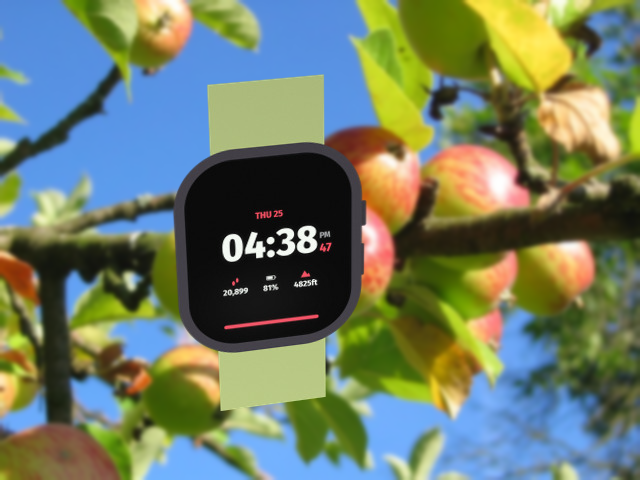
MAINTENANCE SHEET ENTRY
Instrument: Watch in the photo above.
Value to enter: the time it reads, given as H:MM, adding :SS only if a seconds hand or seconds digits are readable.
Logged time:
4:38:47
